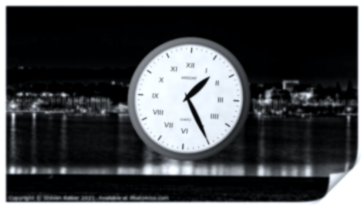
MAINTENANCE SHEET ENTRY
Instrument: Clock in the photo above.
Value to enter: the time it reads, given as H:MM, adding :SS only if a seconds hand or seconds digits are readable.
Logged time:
1:25
